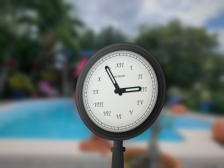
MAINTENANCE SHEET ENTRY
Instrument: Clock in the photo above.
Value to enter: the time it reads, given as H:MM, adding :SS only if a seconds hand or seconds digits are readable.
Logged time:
2:55
